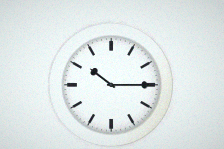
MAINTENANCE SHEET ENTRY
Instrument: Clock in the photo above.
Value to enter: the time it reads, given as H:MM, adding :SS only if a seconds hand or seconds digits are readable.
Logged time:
10:15
